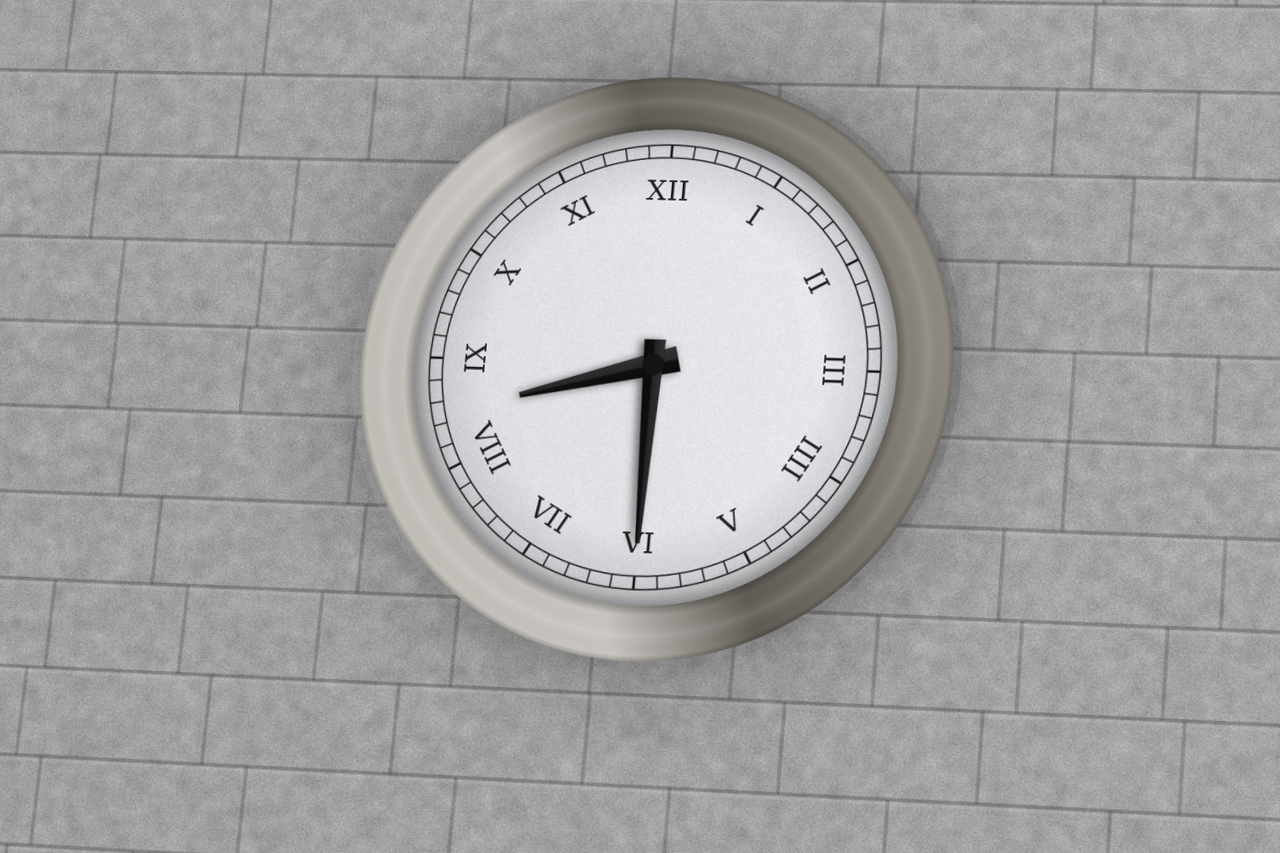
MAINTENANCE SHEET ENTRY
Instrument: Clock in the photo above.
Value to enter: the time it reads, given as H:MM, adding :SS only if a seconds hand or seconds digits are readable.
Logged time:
8:30
